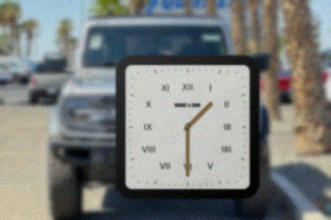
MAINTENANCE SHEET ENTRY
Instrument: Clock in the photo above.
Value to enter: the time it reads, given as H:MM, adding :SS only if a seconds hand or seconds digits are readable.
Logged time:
1:30
